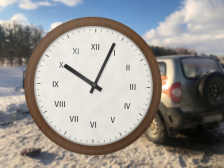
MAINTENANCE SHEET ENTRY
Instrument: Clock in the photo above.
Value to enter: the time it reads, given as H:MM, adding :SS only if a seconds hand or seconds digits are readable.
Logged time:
10:04
